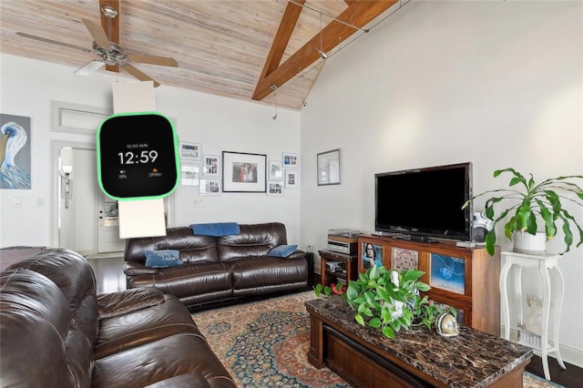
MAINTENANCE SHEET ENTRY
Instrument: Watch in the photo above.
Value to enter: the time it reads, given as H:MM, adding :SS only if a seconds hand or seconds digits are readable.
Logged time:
12:59
